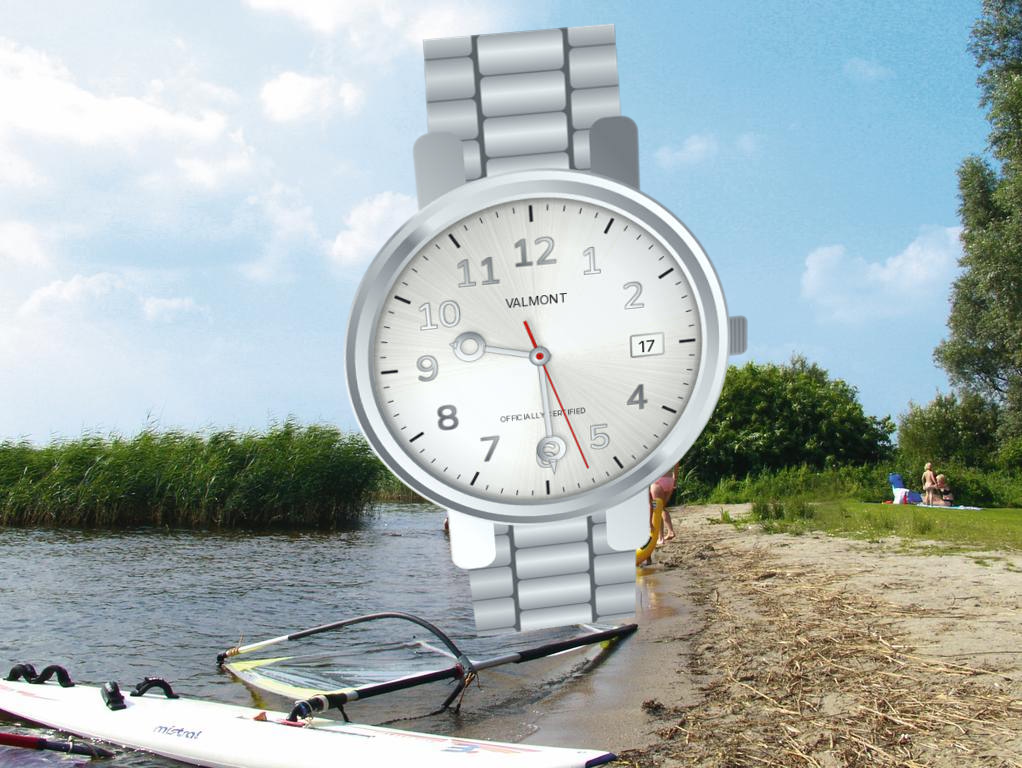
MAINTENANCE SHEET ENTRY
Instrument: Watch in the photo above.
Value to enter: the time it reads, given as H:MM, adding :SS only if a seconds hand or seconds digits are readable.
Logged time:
9:29:27
